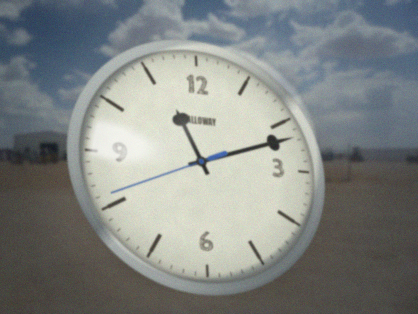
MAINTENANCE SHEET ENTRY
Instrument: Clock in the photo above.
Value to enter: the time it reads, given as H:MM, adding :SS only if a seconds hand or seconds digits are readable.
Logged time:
11:11:41
